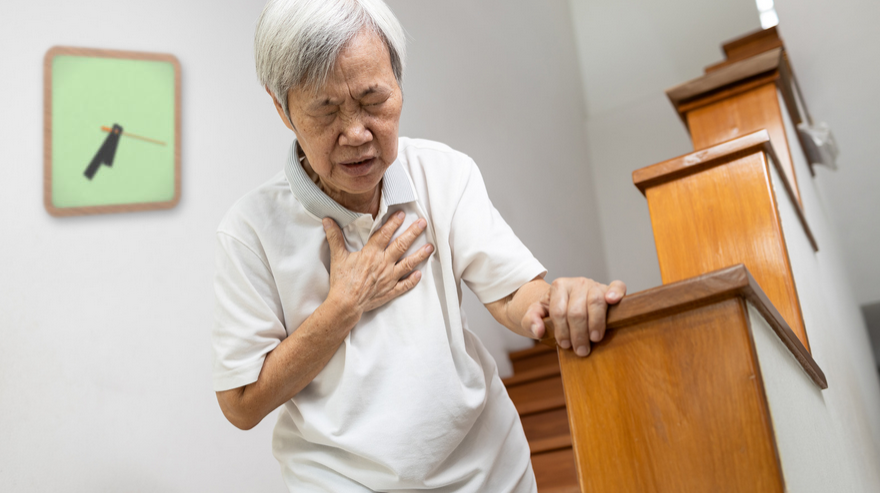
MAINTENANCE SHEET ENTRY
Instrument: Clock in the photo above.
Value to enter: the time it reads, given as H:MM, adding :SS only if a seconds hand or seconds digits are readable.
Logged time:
6:36:17
